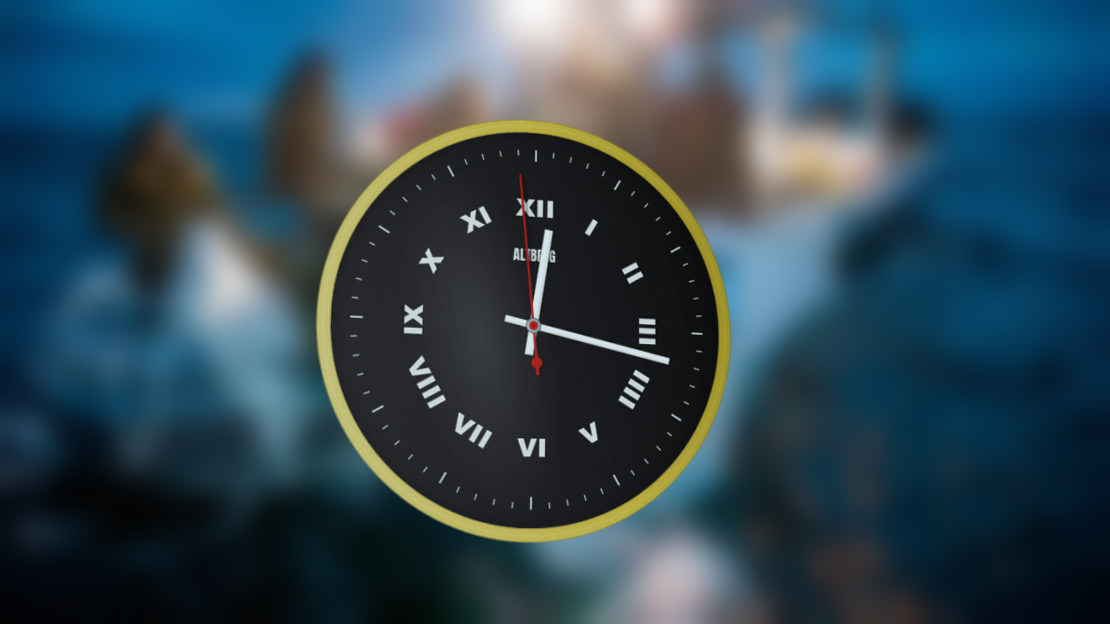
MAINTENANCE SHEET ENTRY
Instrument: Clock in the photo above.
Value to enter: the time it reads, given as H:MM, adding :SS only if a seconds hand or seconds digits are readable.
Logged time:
12:16:59
